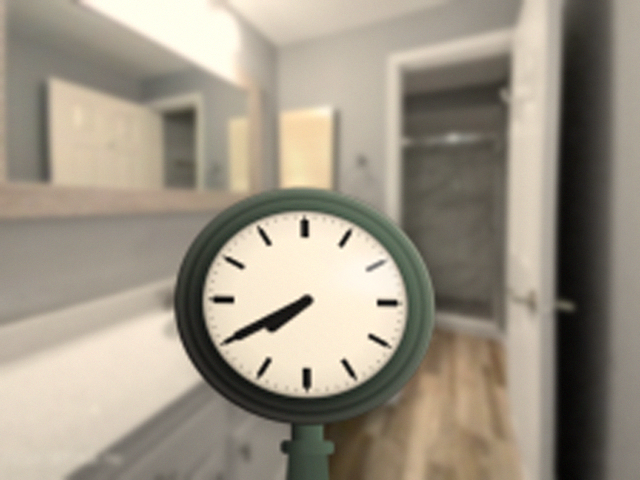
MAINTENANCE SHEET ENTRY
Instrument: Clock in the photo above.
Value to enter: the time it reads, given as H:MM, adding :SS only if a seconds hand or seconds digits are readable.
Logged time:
7:40
